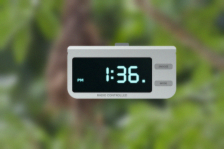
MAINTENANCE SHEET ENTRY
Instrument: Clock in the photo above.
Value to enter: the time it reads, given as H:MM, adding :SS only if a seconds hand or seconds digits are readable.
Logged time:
1:36
